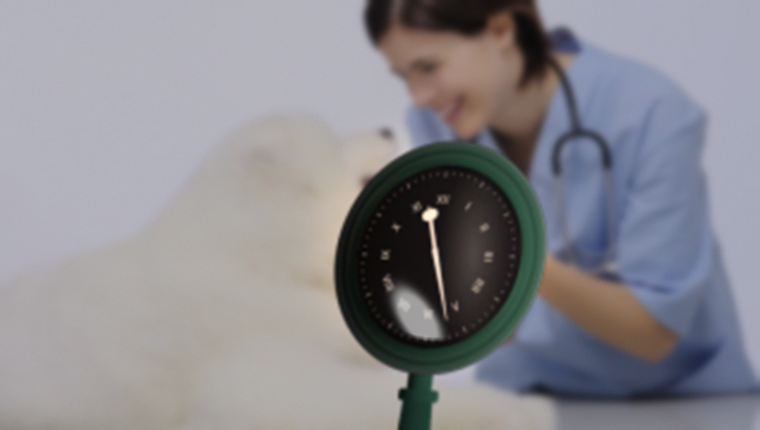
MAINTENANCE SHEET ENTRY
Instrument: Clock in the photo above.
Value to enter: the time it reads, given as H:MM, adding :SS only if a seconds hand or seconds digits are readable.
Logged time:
11:27
